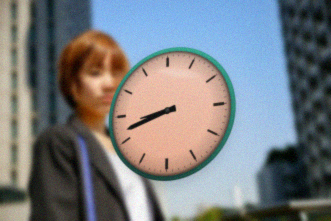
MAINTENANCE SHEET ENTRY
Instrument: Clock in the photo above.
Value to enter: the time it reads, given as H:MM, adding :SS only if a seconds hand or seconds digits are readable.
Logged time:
8:42
